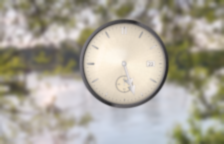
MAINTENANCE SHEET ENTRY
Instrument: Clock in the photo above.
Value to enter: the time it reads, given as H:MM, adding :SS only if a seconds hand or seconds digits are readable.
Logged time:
5:27
